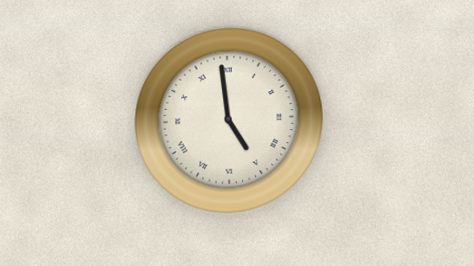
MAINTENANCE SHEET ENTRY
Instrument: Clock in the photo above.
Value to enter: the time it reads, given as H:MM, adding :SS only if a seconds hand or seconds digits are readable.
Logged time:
4:59
